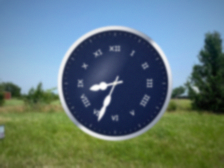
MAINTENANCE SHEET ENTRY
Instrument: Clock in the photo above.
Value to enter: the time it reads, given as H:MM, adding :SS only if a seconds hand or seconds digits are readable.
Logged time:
8:34
